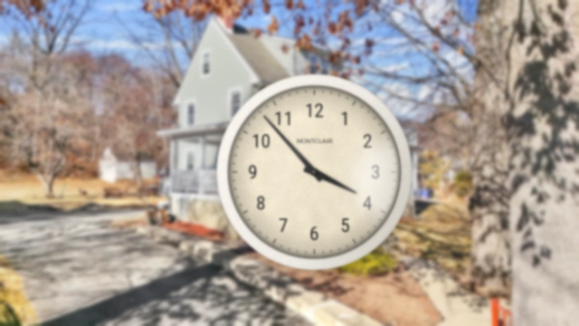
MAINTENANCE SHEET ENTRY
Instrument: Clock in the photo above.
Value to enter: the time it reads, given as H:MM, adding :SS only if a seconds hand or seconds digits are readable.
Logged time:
3:53
